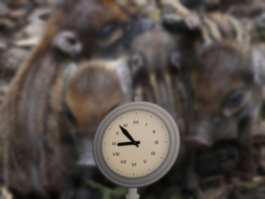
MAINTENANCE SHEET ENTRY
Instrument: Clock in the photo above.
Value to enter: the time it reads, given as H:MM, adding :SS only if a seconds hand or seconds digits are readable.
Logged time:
8:53
